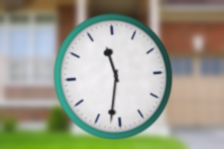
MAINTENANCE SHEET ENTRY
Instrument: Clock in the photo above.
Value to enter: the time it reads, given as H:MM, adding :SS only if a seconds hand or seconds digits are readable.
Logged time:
11:32
